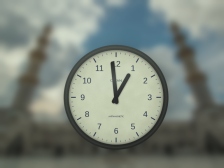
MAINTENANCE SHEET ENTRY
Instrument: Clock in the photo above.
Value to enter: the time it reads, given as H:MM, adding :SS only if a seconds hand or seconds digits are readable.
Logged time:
12:59
